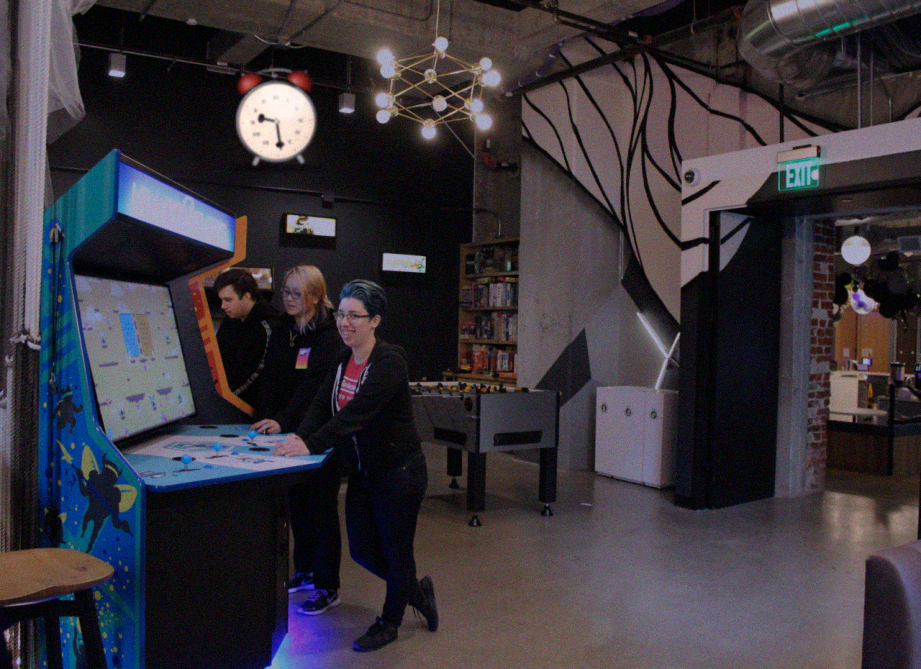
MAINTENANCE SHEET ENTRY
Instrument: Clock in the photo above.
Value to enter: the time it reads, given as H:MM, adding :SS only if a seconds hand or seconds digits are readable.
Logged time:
9:29
